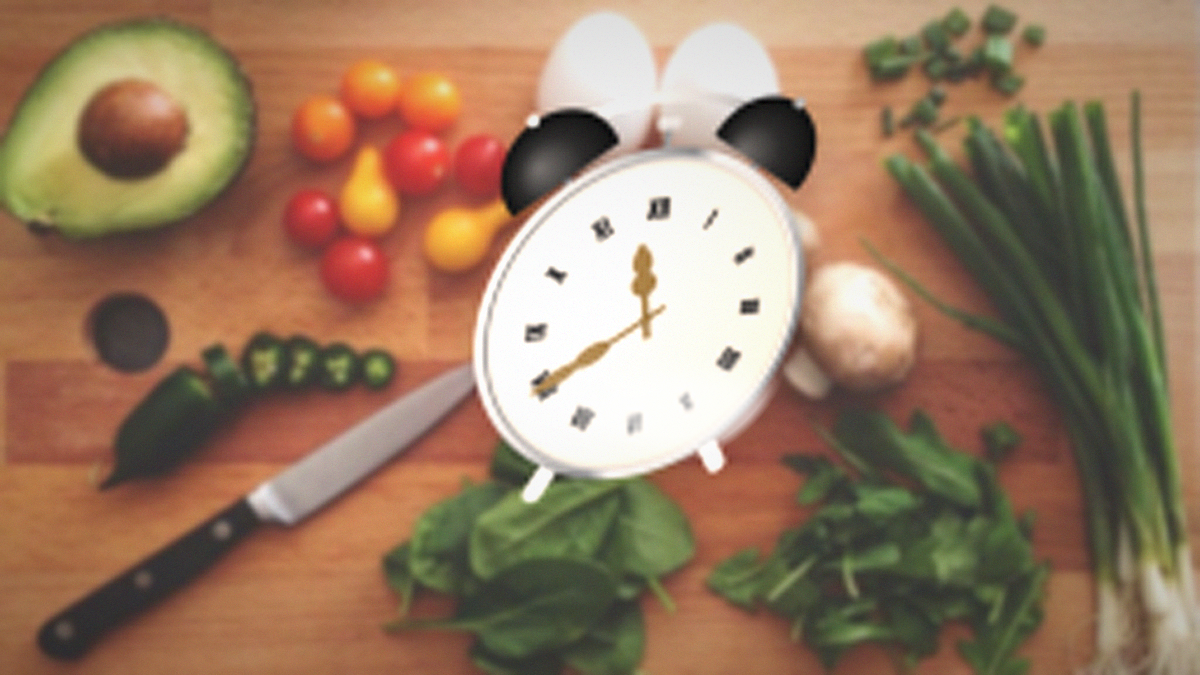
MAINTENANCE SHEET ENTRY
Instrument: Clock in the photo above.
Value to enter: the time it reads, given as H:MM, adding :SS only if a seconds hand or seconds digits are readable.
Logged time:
11:40
